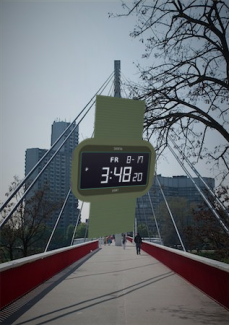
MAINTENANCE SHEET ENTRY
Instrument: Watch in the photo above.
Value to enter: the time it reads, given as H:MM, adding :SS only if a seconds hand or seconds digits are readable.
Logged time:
3:48:20
